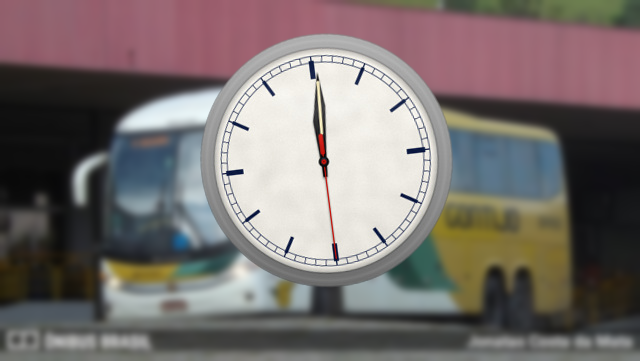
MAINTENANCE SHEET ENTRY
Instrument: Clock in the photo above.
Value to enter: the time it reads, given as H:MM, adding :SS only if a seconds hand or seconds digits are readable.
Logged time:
12:00:30
